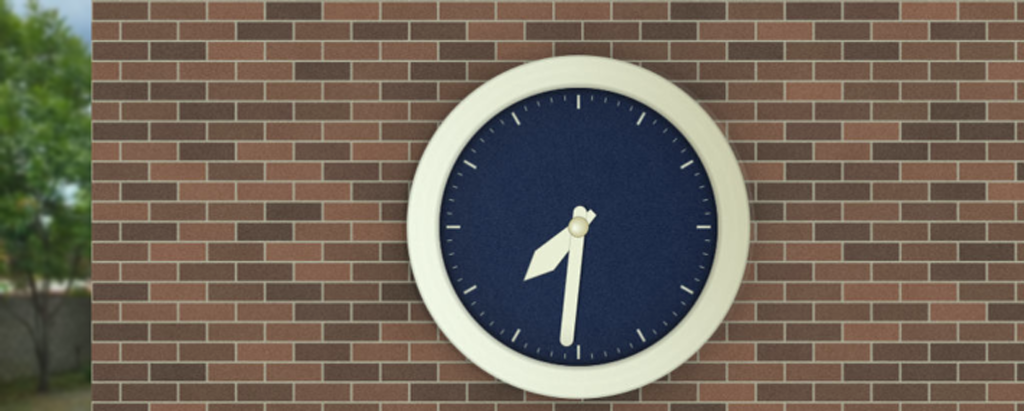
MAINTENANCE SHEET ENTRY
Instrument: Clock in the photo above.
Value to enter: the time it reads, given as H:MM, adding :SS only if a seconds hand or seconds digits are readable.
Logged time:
7:31
